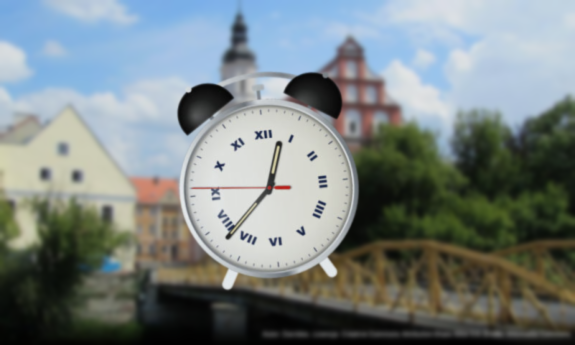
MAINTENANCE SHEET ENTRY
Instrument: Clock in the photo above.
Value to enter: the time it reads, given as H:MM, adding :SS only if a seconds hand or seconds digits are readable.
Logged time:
12:37:46
